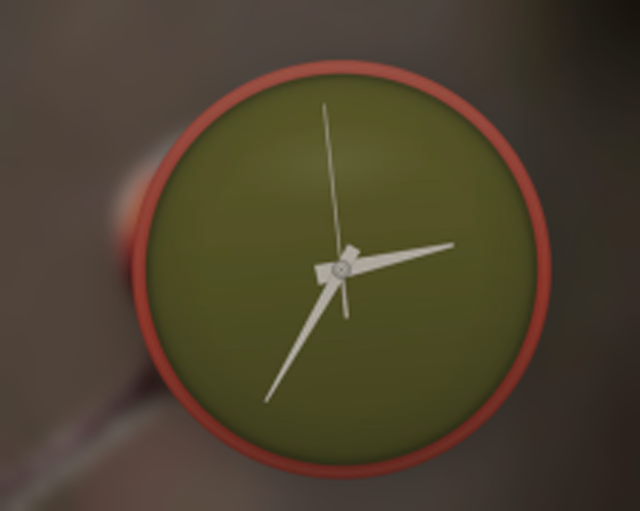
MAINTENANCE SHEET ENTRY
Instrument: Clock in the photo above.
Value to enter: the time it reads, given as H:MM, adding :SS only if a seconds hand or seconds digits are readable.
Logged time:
2:34:59
